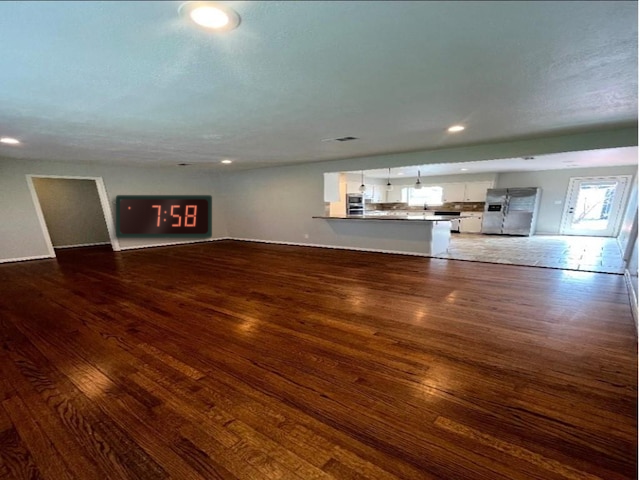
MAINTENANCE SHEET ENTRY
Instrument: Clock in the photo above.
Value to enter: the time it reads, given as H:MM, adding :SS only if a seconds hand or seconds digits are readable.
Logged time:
7:58
